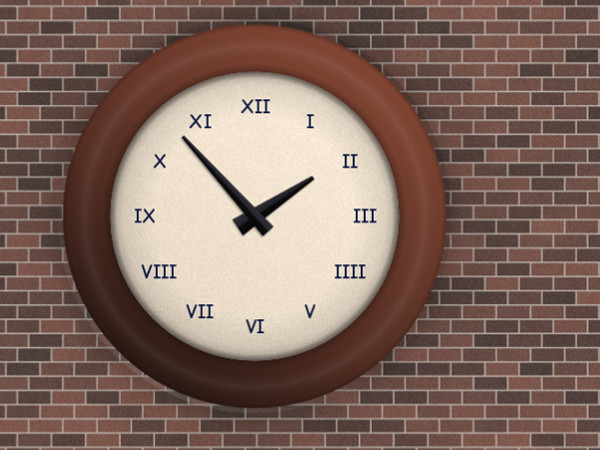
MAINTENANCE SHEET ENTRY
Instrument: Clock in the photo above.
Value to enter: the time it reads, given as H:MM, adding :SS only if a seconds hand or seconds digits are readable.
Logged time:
1:53
